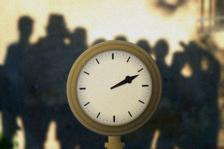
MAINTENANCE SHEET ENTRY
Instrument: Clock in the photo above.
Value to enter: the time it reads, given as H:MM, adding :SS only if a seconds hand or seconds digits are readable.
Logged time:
2:11
